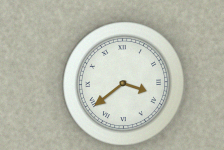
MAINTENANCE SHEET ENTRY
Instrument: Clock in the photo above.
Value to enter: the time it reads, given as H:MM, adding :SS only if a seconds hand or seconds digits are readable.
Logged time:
3:39
